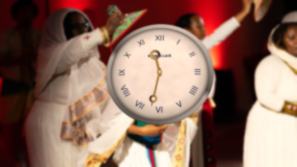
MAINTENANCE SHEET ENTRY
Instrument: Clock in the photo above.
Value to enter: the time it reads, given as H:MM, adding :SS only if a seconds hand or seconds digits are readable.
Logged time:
11:32
